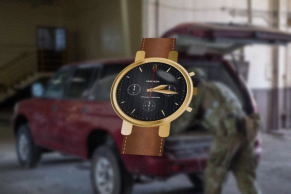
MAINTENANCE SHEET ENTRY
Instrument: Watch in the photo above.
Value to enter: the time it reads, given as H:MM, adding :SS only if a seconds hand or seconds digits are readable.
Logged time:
2:16
